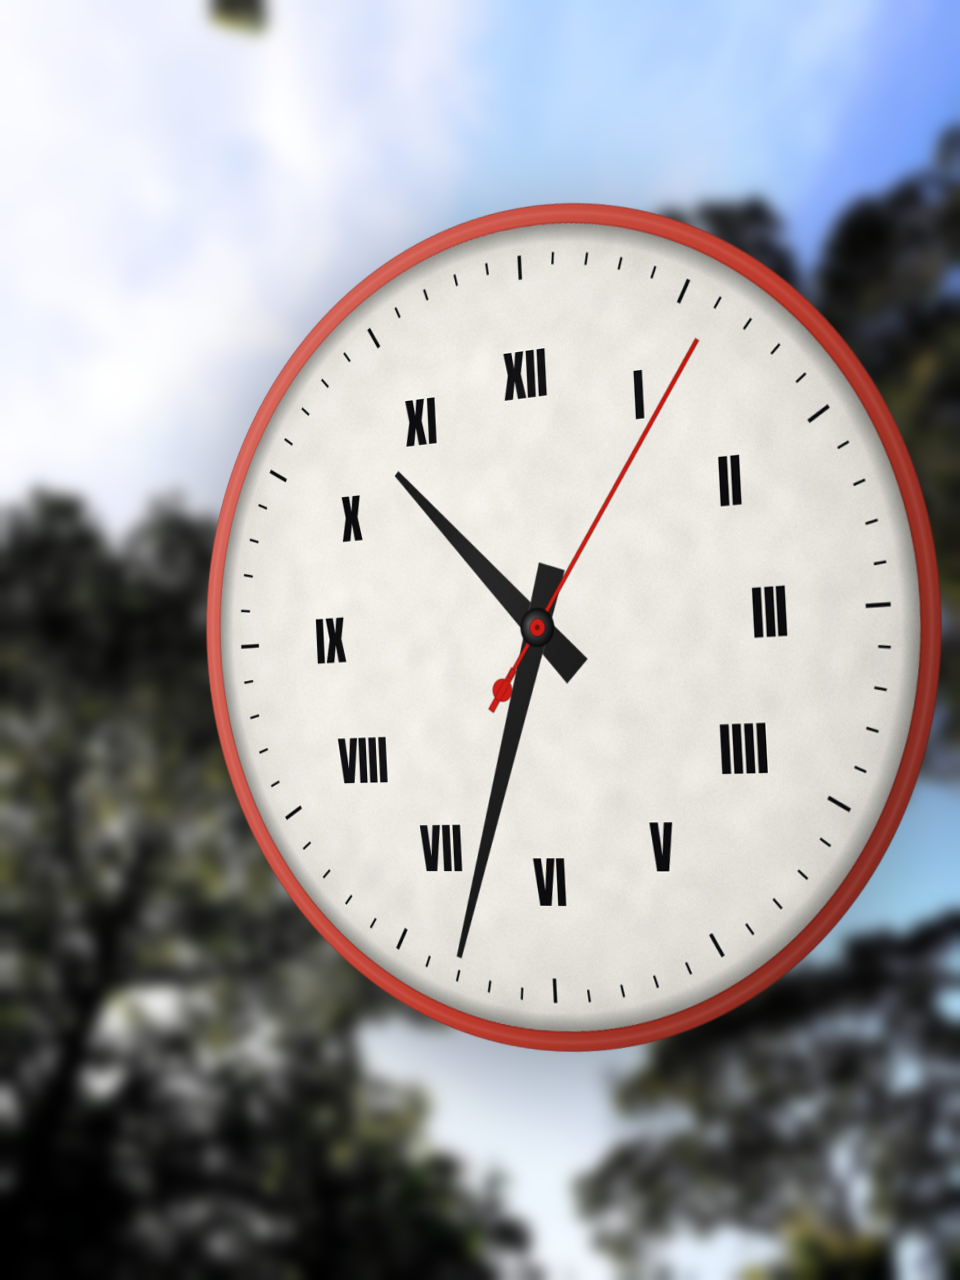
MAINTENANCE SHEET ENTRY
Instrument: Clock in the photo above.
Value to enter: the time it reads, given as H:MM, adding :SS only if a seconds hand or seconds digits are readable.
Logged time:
10:33:06
